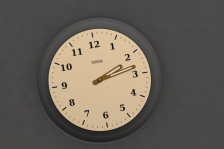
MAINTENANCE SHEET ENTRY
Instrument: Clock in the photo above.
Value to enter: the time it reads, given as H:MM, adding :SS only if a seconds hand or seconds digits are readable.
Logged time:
2:13
